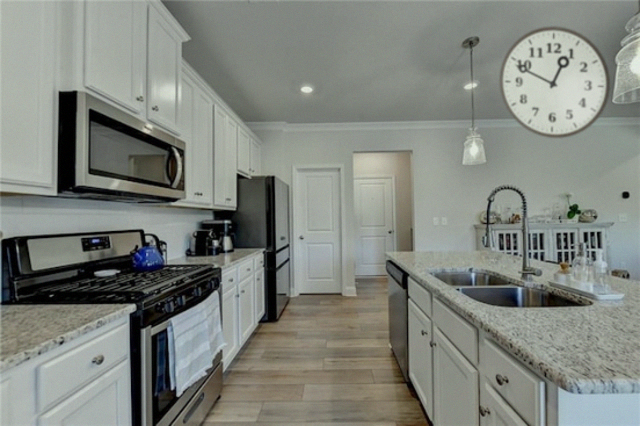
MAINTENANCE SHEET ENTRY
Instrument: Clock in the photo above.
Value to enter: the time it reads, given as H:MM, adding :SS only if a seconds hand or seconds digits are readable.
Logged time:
12:49
